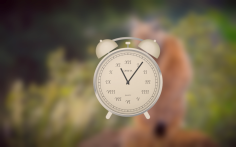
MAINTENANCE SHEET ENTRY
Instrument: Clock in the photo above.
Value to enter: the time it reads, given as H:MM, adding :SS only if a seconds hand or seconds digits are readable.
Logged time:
11:06
